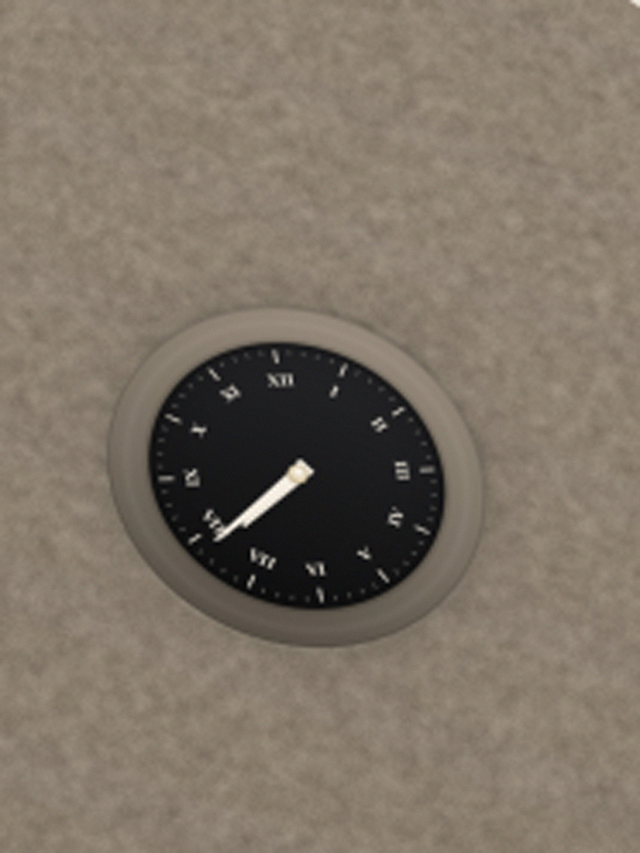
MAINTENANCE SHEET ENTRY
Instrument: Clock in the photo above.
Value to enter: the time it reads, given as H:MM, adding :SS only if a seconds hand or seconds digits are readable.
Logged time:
7:39
